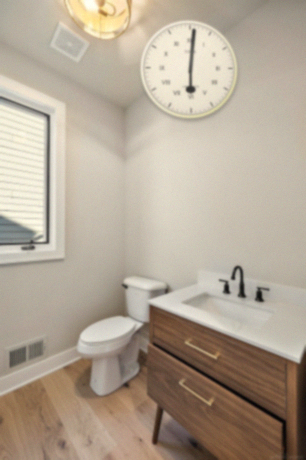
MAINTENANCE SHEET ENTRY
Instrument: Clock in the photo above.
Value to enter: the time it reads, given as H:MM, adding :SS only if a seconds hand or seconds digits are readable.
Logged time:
6:01
